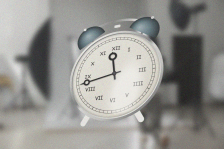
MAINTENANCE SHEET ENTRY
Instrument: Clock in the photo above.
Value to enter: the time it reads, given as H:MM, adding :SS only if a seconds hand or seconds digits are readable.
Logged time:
11:43
